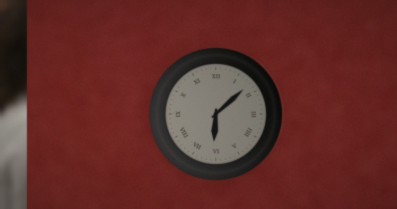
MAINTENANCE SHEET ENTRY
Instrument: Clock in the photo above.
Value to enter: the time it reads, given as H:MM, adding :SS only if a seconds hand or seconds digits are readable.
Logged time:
6:08
